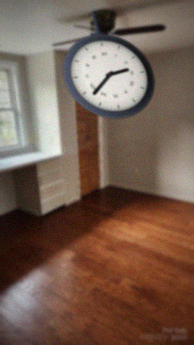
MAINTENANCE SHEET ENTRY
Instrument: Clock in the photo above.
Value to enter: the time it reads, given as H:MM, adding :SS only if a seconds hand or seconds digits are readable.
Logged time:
2:38
